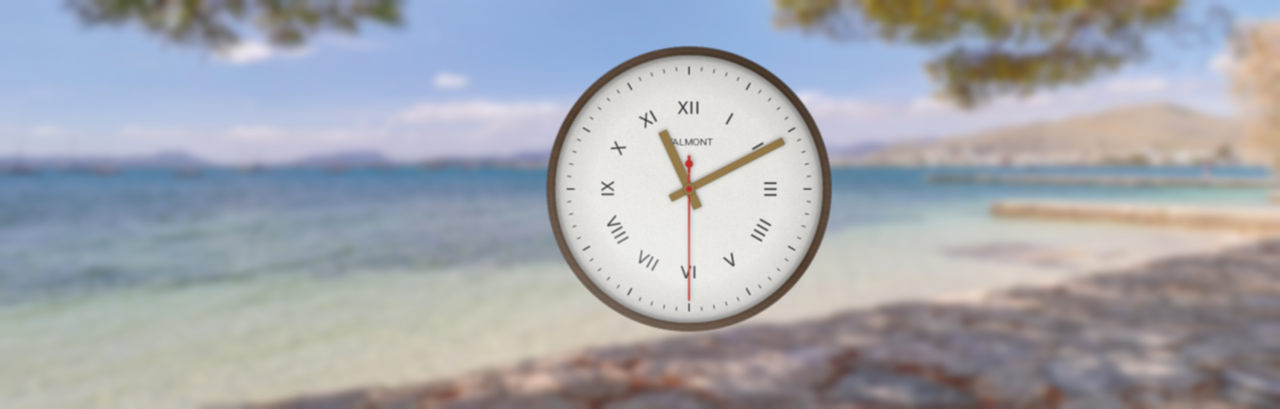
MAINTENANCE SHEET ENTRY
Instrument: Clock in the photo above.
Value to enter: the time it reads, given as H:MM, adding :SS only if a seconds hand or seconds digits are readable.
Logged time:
11:10:30
